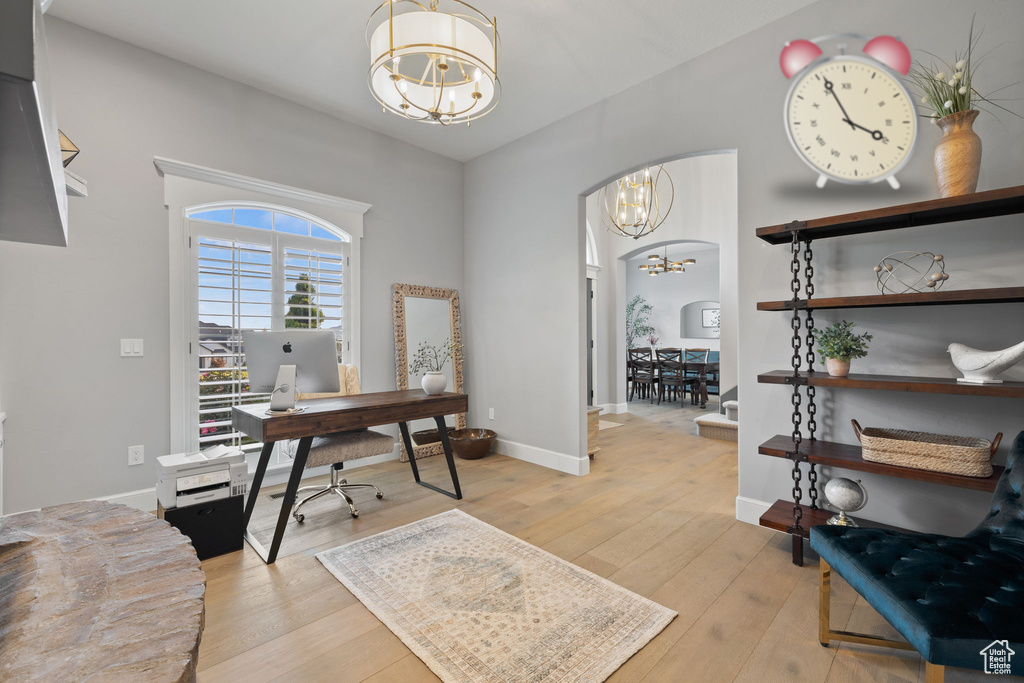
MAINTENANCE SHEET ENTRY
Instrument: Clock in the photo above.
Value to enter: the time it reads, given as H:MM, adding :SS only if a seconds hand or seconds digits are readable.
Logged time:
3:56
